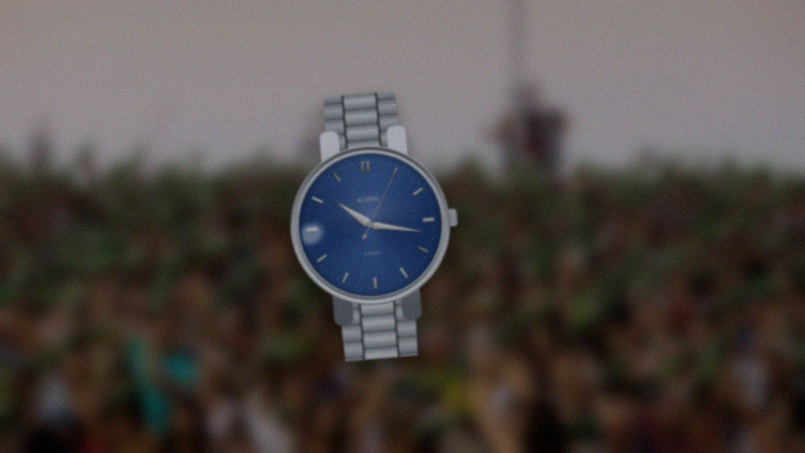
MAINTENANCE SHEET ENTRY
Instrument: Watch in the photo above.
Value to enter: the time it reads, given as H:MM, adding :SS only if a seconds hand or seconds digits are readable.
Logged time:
10:17:05
